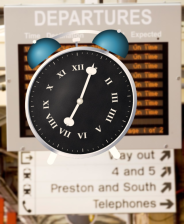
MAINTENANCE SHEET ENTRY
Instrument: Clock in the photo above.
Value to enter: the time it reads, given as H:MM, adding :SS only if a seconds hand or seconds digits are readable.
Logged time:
7:04
